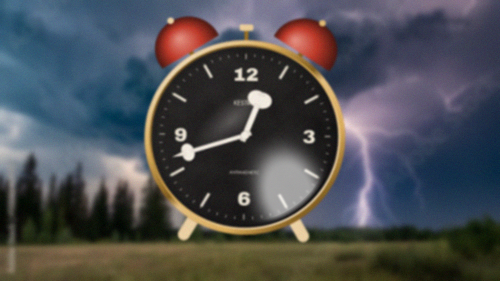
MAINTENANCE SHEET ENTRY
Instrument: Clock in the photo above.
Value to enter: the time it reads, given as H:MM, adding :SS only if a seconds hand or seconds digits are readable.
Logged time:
12:42
